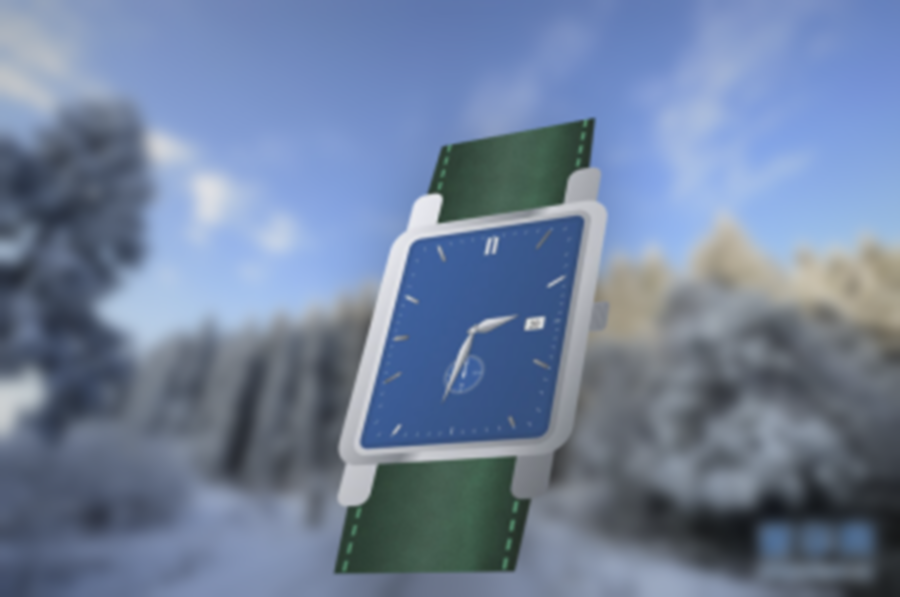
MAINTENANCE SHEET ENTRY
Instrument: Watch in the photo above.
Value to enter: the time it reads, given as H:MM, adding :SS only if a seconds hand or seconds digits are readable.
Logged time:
2:32
